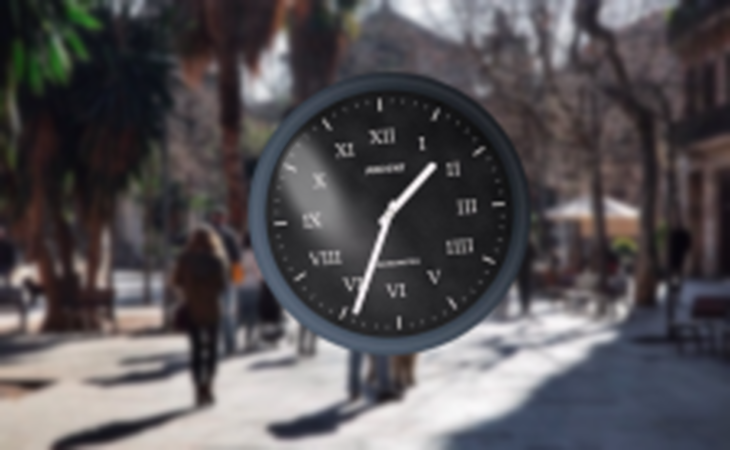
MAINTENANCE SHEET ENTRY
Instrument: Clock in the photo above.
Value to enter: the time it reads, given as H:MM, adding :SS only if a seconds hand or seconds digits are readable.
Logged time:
1:34
